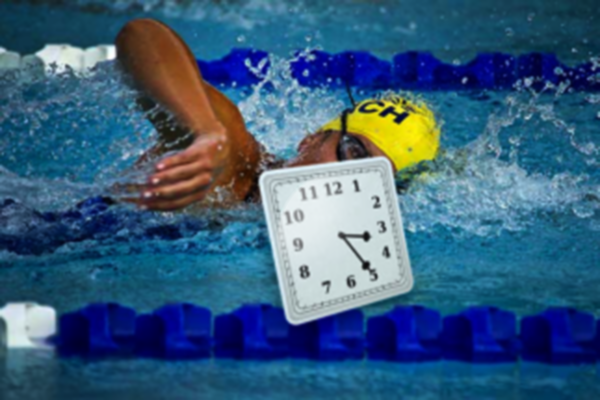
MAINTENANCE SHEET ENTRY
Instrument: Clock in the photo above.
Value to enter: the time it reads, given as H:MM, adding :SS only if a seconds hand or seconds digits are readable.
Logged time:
3:25
